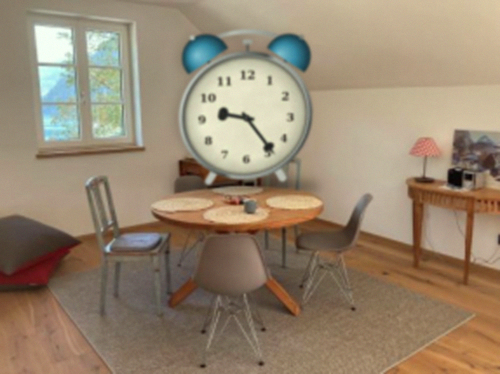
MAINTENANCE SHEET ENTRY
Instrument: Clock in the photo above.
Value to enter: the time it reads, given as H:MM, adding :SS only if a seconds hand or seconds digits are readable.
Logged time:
9:24
